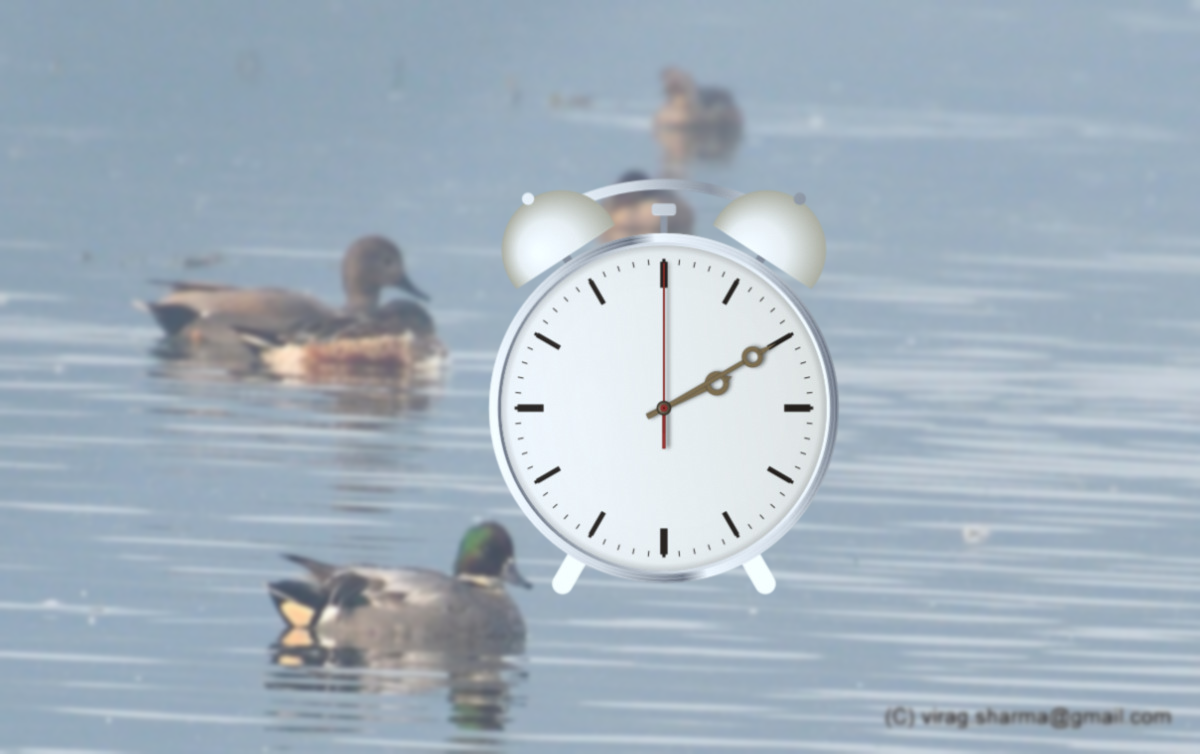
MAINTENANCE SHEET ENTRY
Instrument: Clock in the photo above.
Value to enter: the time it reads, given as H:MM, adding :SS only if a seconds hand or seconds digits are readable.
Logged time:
2:10:00
